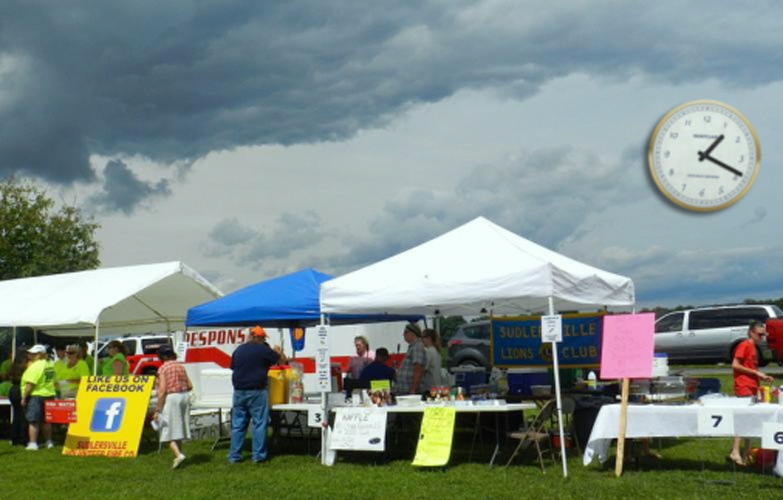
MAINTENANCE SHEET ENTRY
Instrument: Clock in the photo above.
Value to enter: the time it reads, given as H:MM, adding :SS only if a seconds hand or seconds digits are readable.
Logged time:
1:19
